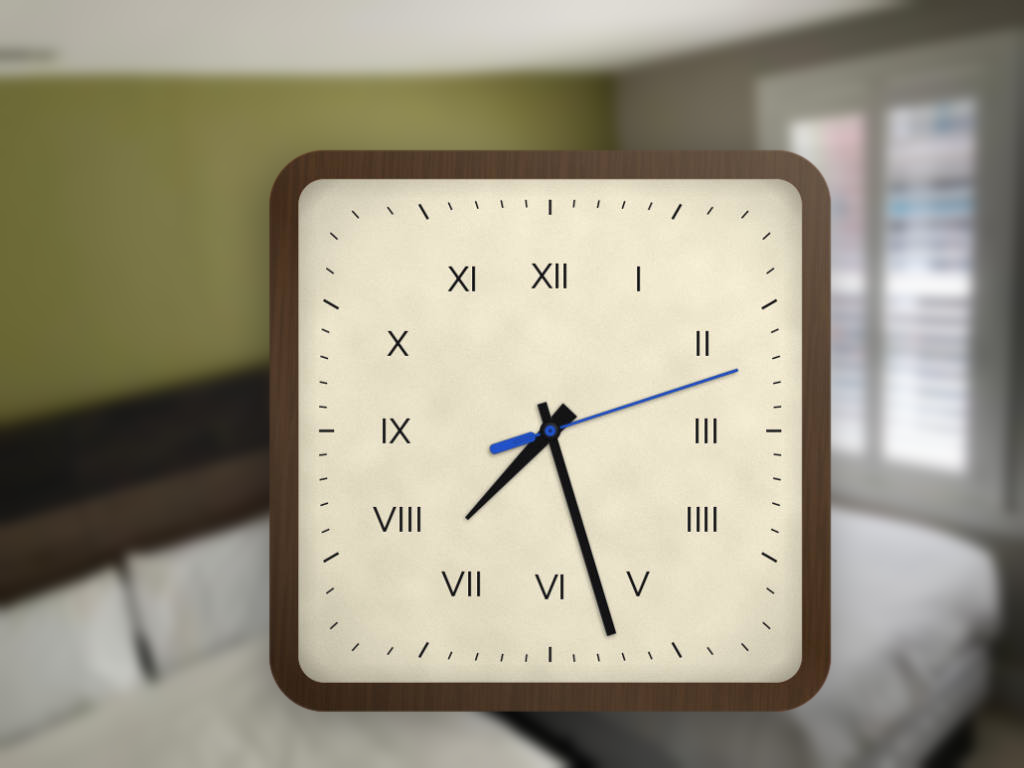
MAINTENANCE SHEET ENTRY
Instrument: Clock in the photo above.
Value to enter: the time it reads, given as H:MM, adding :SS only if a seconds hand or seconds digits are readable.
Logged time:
7:27:12
